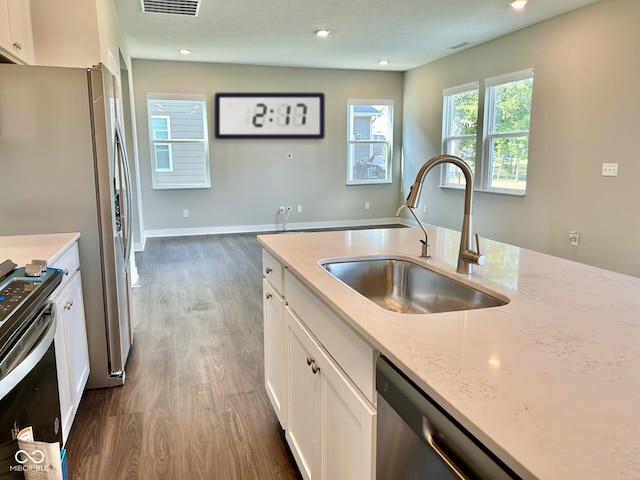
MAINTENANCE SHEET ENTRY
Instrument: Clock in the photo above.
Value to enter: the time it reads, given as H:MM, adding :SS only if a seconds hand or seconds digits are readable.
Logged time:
2:17
